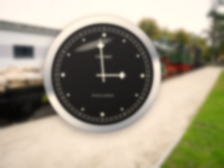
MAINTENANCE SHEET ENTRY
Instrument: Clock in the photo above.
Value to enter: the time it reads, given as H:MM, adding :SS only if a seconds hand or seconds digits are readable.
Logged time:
2:59
